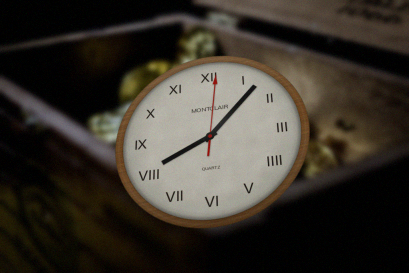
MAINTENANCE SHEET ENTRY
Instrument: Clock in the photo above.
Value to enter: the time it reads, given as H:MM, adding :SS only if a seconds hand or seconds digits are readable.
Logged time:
8:07:01
